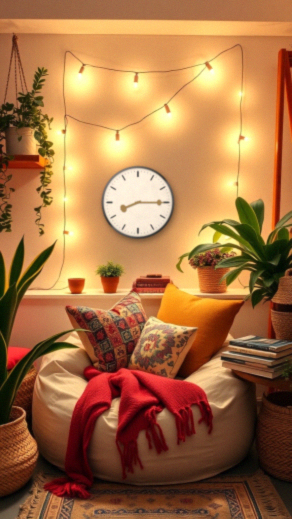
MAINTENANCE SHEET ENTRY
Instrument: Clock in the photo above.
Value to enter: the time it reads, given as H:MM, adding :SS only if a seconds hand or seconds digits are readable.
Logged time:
8:15
